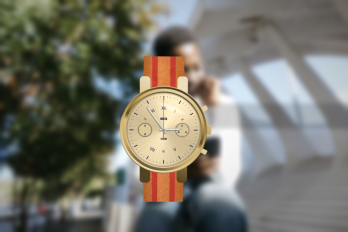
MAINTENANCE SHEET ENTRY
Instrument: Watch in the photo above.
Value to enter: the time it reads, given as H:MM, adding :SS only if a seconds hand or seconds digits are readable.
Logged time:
2:54
